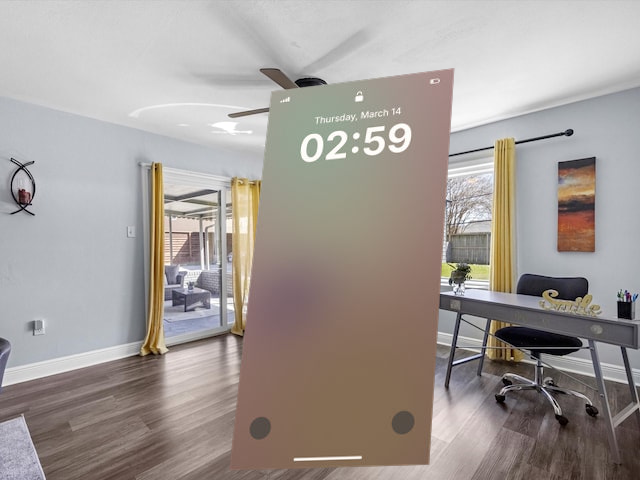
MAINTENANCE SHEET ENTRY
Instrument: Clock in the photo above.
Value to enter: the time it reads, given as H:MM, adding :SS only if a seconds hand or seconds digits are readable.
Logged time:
2:59
